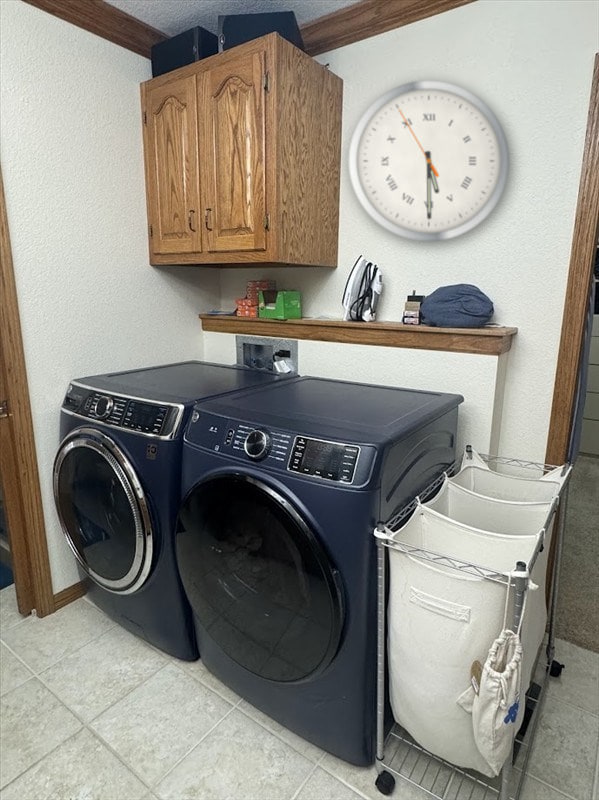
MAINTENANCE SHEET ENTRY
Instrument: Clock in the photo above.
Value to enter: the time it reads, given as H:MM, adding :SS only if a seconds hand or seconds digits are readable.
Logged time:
5:29:55
